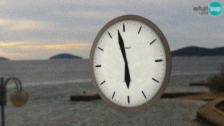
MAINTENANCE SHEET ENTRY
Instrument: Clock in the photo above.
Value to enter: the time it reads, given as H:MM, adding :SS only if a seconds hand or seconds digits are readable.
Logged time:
5:58
